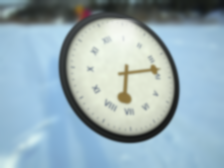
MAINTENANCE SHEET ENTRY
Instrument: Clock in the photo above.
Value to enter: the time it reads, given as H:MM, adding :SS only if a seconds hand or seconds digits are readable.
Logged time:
7:18
